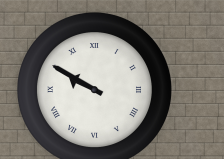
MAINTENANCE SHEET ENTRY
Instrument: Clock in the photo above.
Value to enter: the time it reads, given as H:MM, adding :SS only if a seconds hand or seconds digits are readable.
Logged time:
9:50
